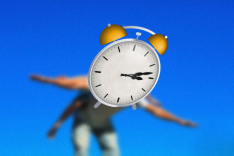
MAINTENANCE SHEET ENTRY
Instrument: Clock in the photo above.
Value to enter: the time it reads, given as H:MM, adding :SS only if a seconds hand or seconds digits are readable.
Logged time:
3:13
